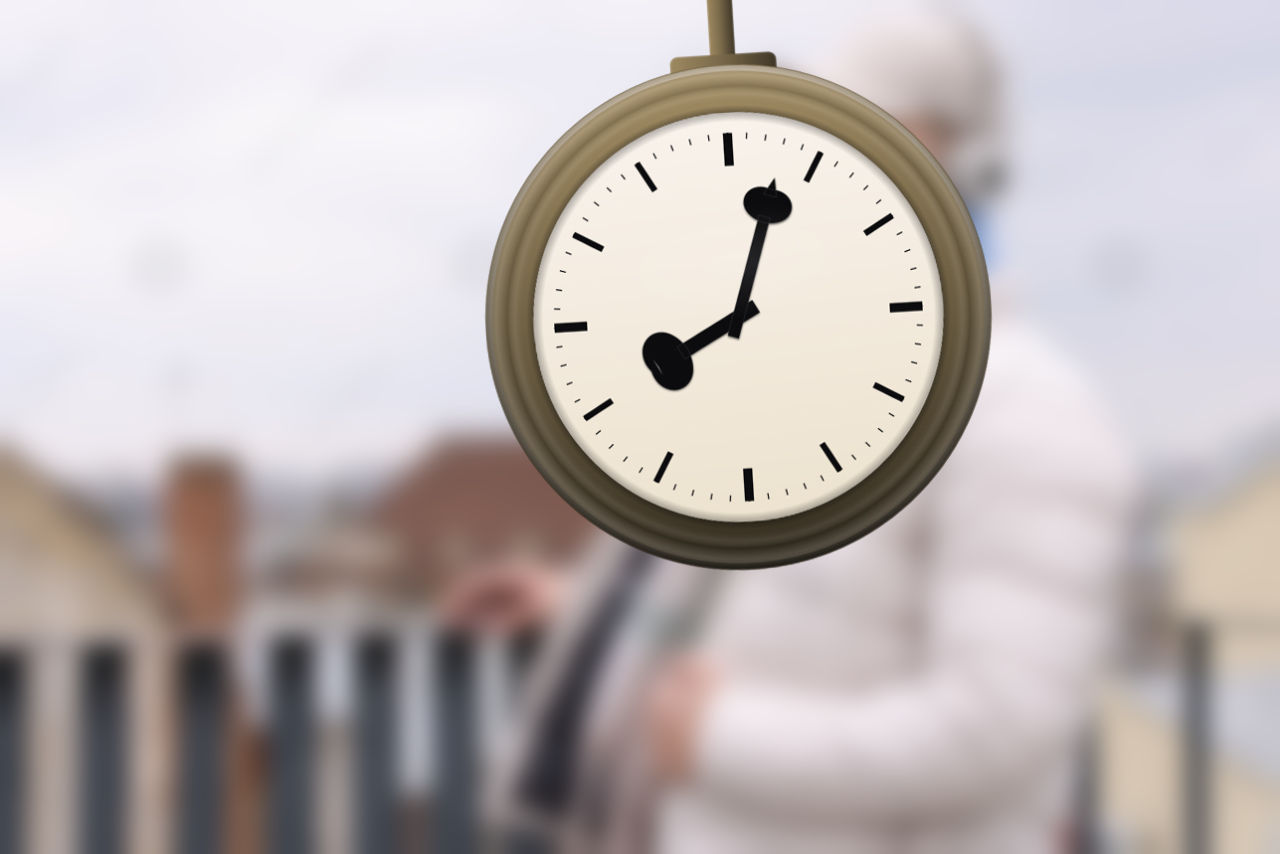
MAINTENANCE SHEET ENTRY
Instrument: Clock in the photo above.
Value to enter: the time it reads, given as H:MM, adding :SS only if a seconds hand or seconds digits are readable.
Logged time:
8:03
